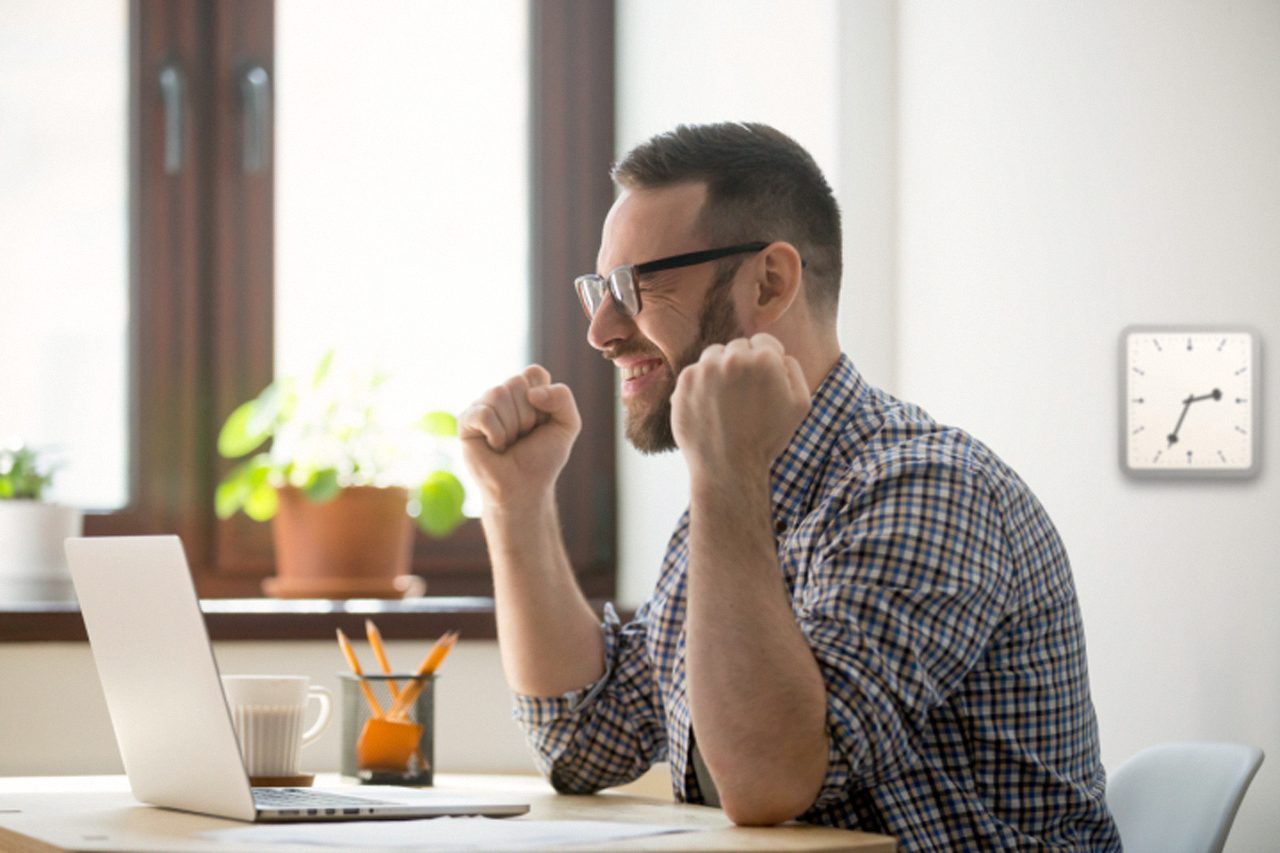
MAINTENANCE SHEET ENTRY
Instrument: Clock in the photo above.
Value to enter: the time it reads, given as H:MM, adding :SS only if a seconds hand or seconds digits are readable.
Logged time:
2:34
